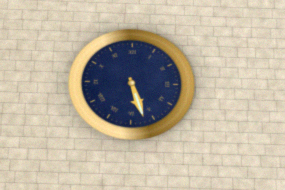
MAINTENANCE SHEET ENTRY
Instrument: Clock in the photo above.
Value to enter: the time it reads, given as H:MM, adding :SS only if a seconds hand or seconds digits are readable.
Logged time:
5:27
